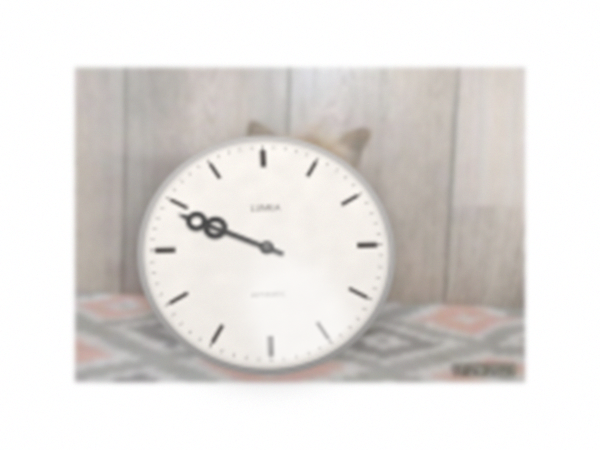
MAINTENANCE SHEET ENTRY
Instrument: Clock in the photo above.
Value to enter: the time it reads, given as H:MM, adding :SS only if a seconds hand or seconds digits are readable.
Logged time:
9:49
